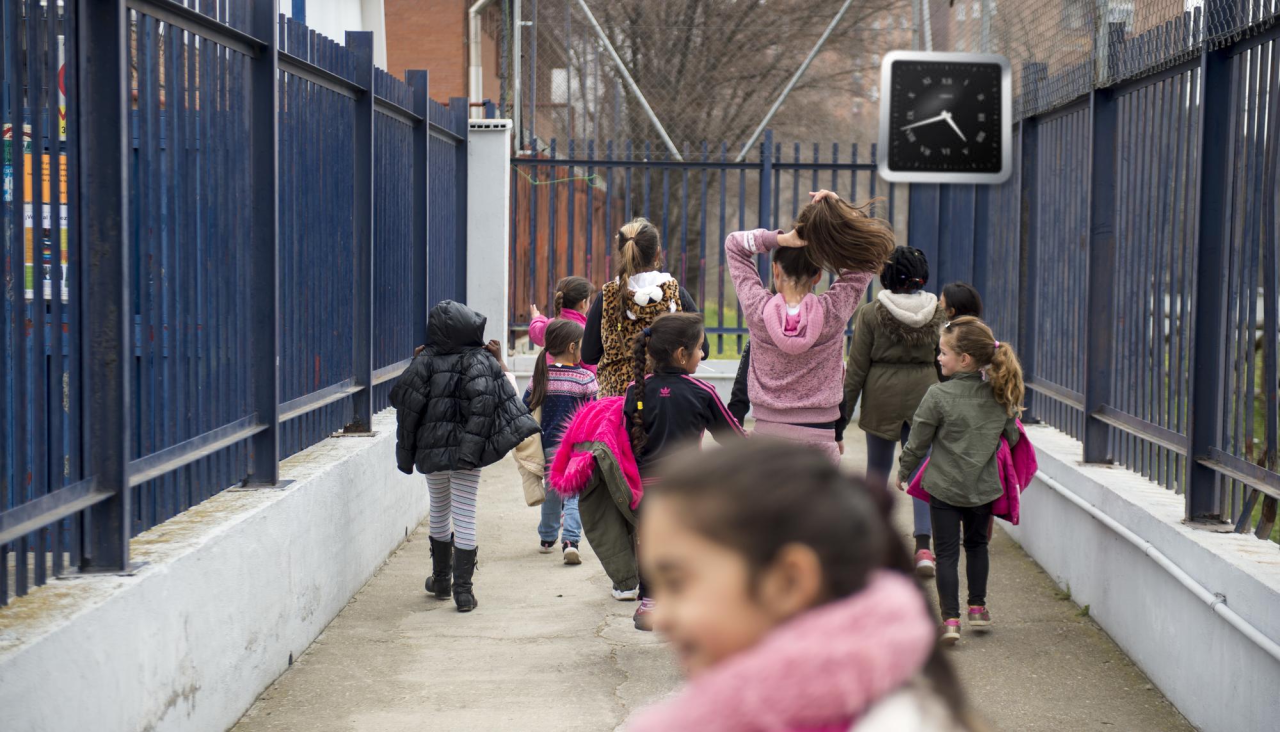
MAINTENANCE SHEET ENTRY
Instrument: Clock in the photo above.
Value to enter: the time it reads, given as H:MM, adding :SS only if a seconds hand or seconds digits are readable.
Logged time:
4:42
